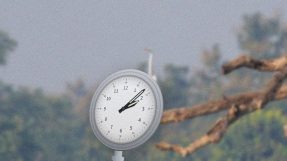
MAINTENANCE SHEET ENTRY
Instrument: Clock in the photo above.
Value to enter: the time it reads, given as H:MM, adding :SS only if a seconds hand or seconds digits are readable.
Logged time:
2:08
